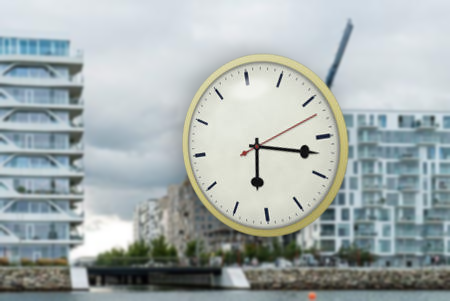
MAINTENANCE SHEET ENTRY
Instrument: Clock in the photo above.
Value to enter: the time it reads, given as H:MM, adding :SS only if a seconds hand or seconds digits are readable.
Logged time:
6:17:12
